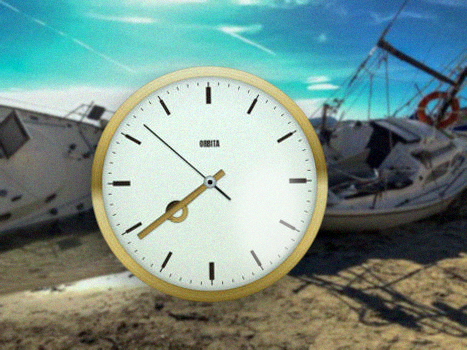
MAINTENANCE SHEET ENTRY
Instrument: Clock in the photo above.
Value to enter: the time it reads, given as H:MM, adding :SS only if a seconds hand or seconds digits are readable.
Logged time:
7:38:52
